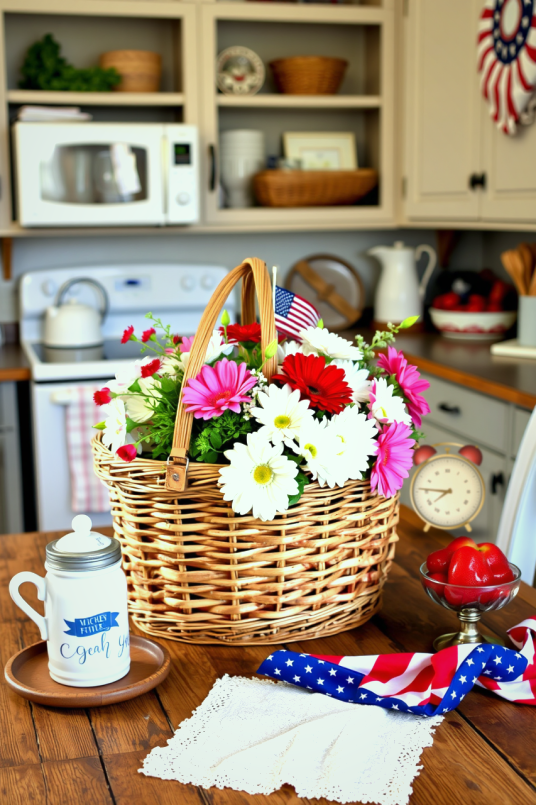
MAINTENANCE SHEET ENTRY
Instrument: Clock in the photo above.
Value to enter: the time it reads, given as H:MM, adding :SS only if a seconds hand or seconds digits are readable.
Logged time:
7:46
